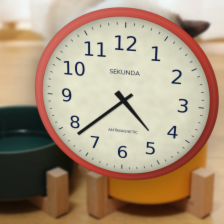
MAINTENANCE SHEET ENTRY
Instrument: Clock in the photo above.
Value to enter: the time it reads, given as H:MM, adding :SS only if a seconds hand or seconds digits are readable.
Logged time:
4:38
